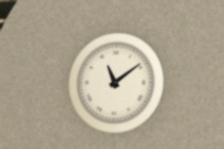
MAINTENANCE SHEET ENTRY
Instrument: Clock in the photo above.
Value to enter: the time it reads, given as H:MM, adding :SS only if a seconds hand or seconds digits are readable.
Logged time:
11:09
